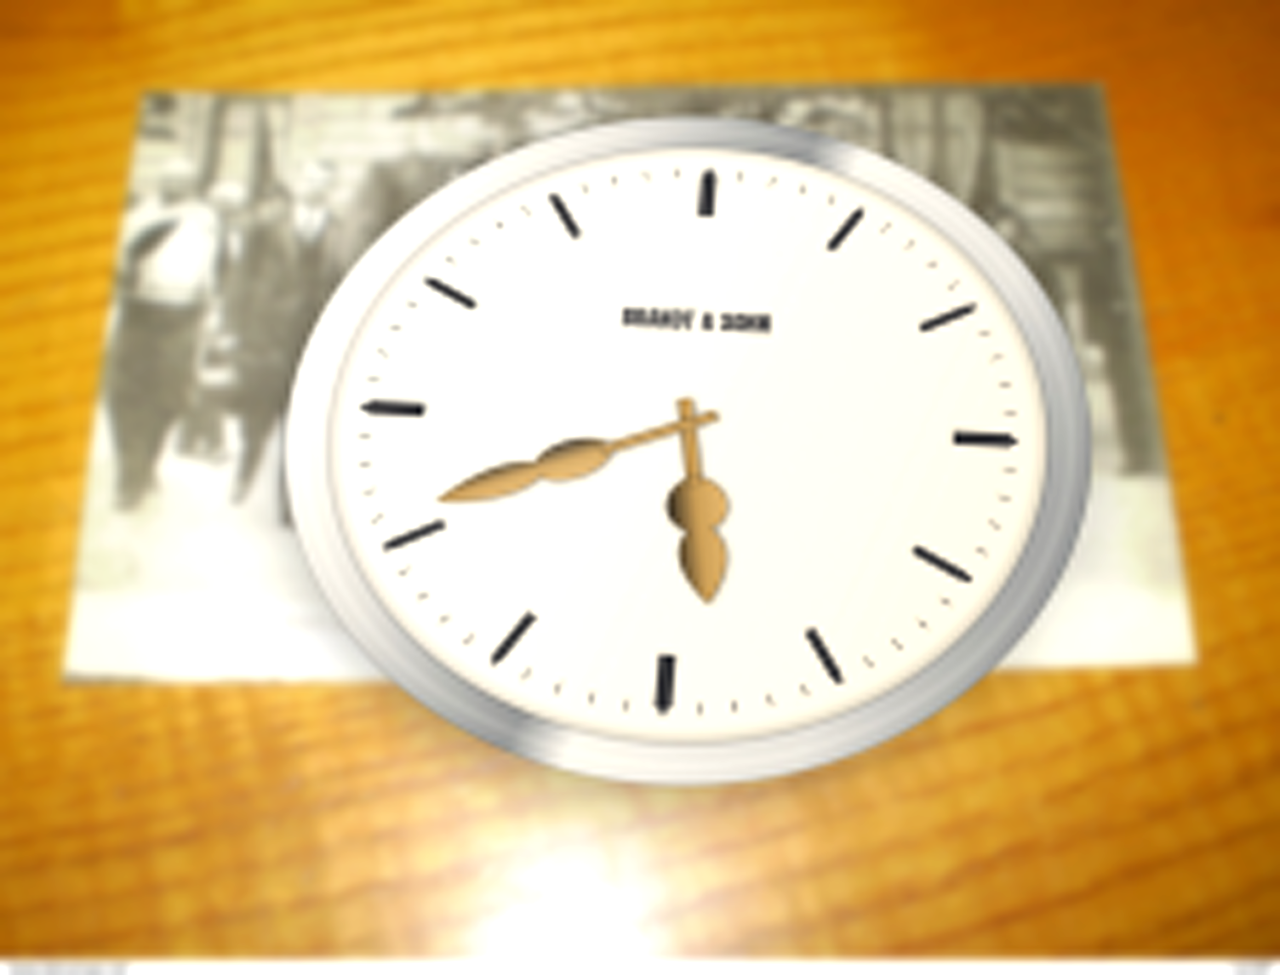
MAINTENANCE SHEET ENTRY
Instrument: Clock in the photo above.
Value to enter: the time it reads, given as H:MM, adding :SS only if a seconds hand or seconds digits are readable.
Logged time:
5:41
